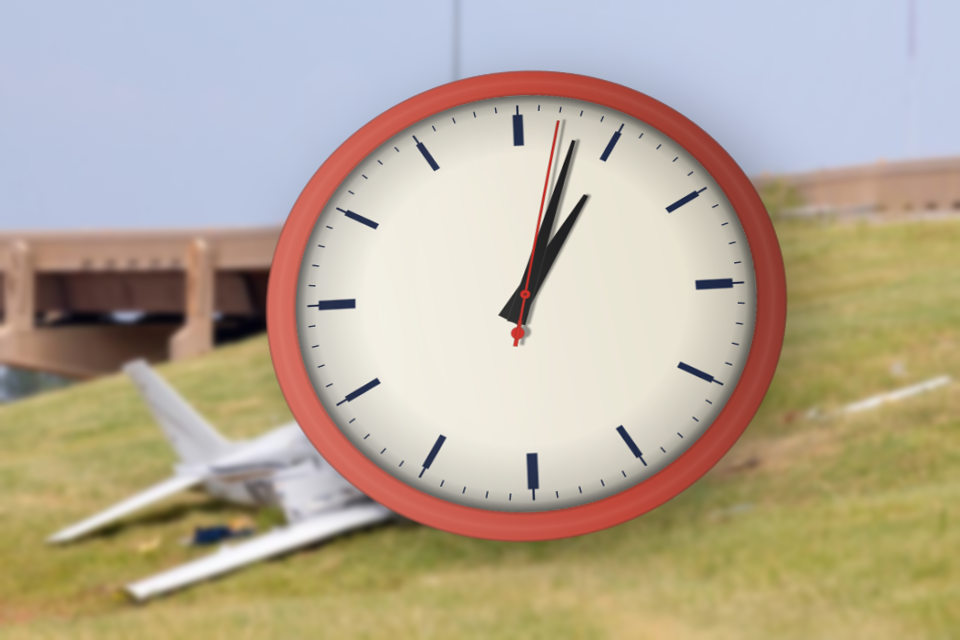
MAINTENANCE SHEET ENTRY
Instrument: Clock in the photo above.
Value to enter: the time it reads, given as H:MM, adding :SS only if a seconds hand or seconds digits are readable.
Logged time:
1:03:02
